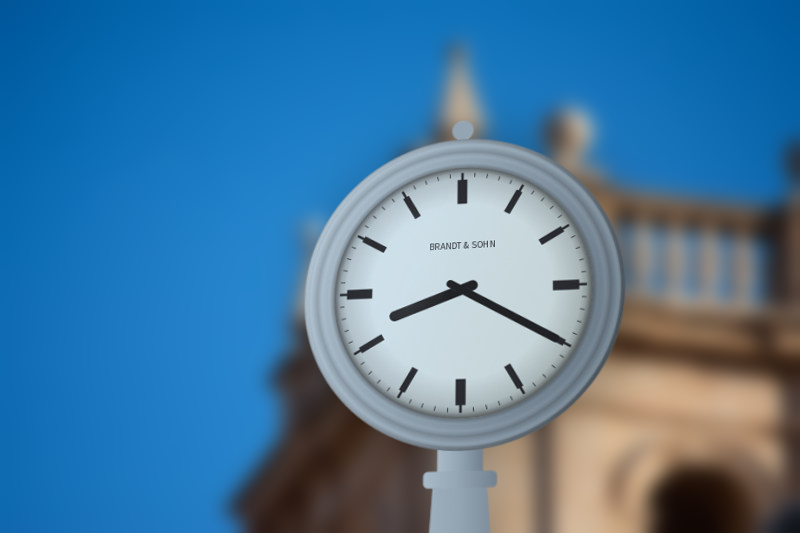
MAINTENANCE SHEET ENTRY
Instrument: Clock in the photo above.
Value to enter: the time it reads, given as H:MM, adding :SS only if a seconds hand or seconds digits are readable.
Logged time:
8:20
